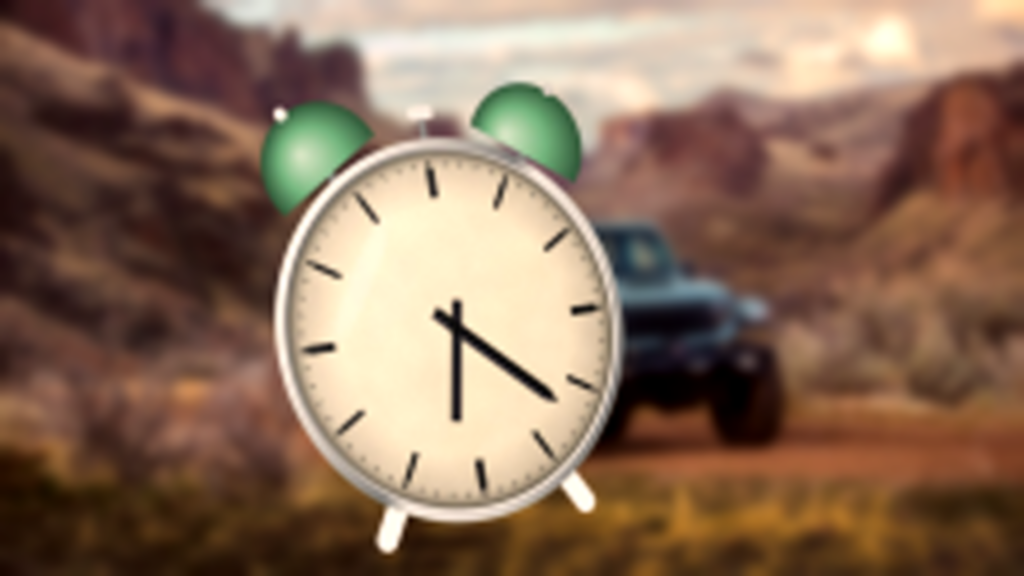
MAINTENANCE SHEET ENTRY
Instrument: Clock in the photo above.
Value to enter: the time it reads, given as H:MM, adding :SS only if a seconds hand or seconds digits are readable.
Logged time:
6:22
